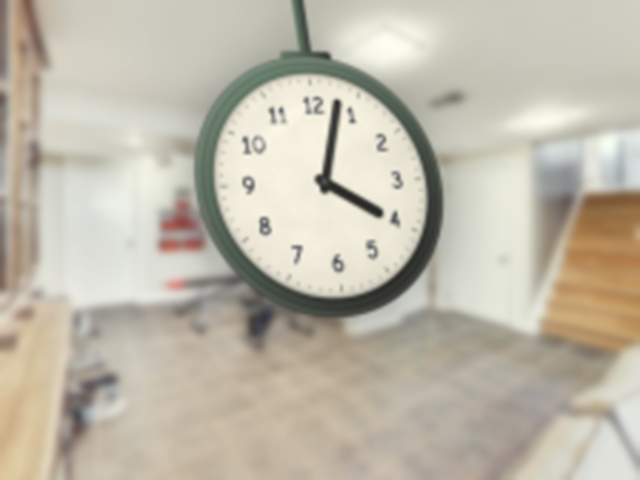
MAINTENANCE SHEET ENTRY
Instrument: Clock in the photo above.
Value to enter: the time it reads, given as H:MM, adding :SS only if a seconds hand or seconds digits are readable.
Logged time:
4:03
